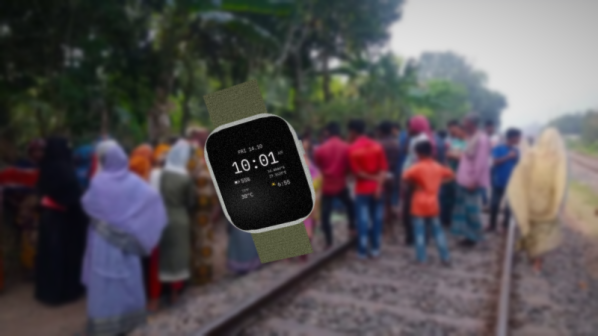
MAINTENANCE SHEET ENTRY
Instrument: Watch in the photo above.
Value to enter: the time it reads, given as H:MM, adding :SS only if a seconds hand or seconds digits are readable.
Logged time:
10:01
